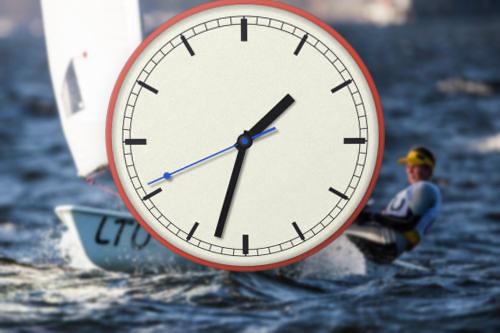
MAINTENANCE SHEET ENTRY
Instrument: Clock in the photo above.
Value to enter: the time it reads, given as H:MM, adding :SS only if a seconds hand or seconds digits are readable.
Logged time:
1:32:41
